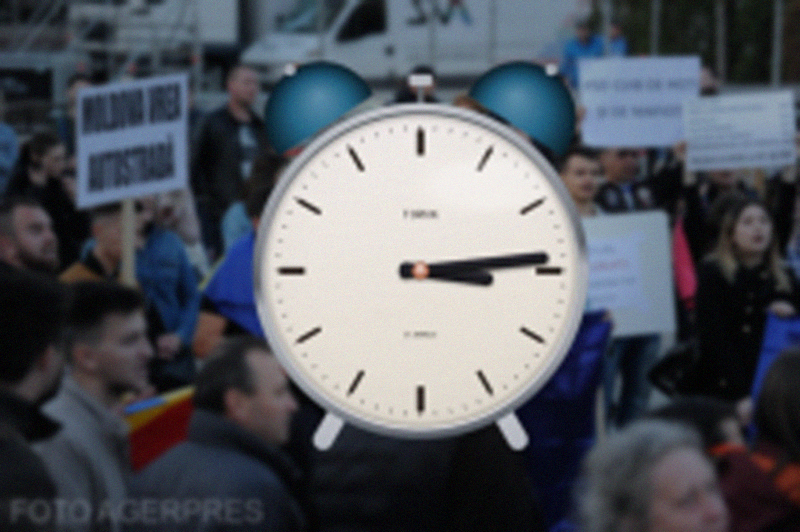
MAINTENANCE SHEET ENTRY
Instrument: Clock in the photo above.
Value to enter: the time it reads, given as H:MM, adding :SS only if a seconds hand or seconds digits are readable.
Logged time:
3:14
